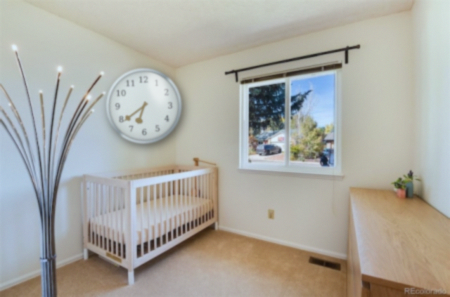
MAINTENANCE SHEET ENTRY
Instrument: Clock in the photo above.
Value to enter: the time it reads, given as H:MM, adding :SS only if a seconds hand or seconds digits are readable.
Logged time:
6:39
